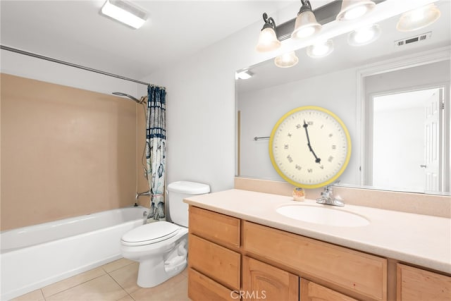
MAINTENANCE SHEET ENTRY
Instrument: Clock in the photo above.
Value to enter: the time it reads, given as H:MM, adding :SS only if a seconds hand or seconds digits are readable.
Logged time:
4:58
